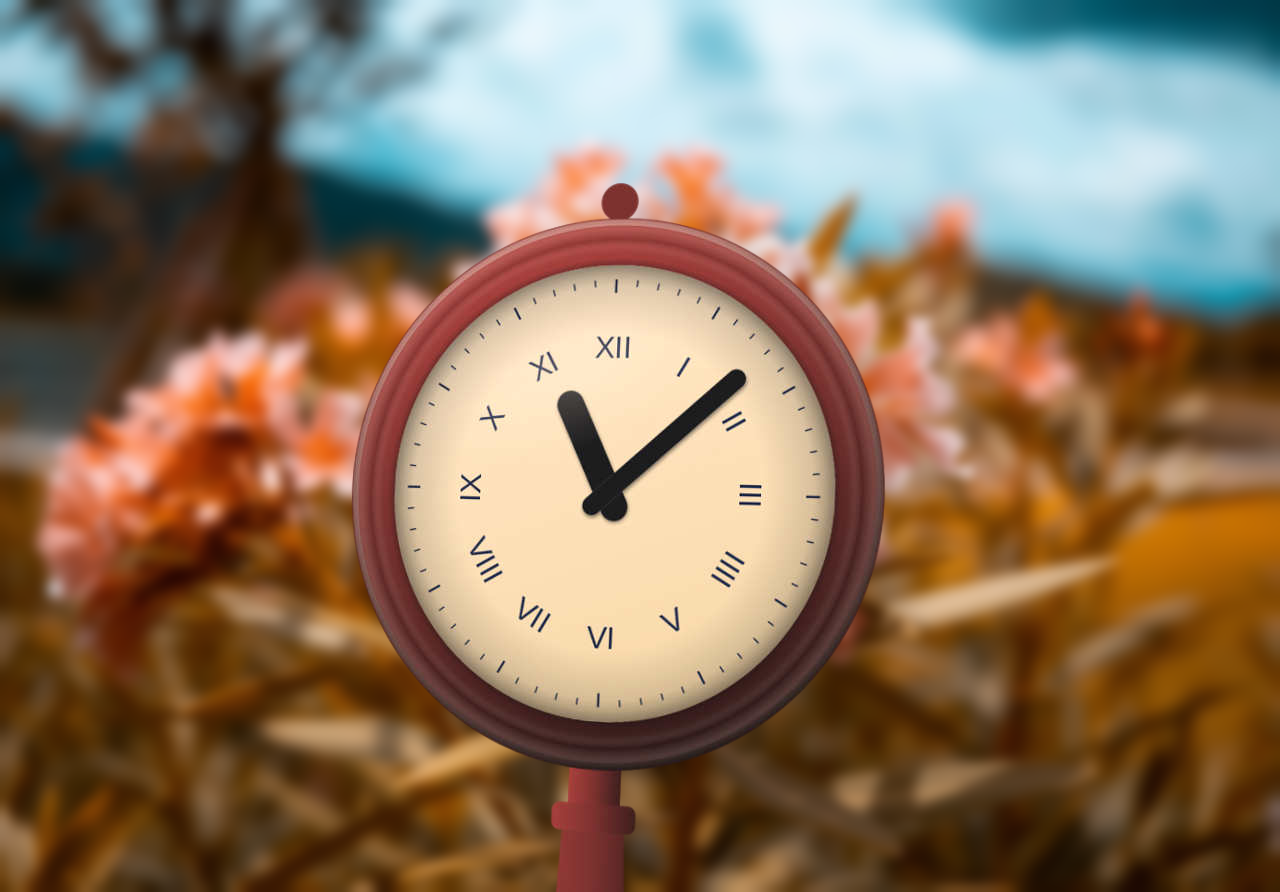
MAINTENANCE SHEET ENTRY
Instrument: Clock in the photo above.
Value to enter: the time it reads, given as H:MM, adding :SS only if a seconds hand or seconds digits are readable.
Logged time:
11:08
